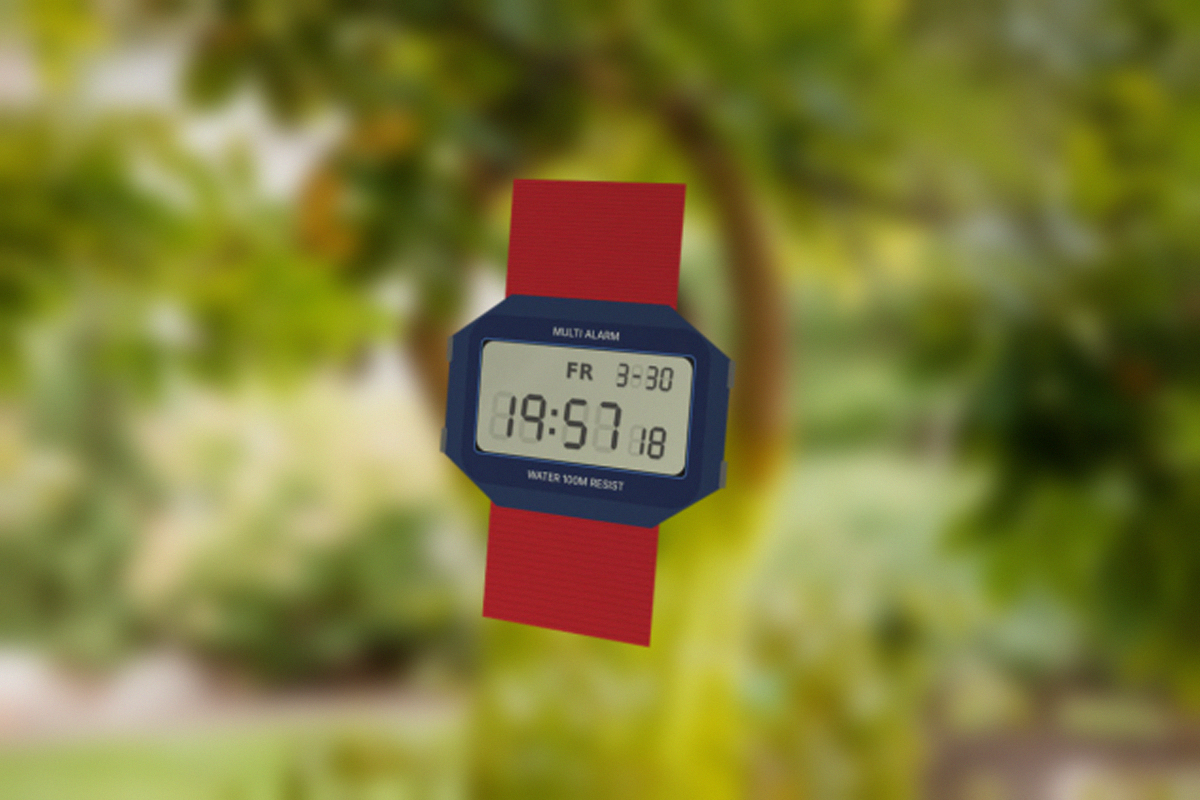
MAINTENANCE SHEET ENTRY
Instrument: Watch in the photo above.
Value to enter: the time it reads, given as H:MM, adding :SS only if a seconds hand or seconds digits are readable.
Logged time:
19:57:18
